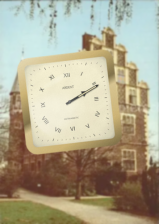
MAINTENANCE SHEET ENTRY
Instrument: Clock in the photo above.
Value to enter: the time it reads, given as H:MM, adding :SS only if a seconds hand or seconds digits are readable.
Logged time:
2:11
